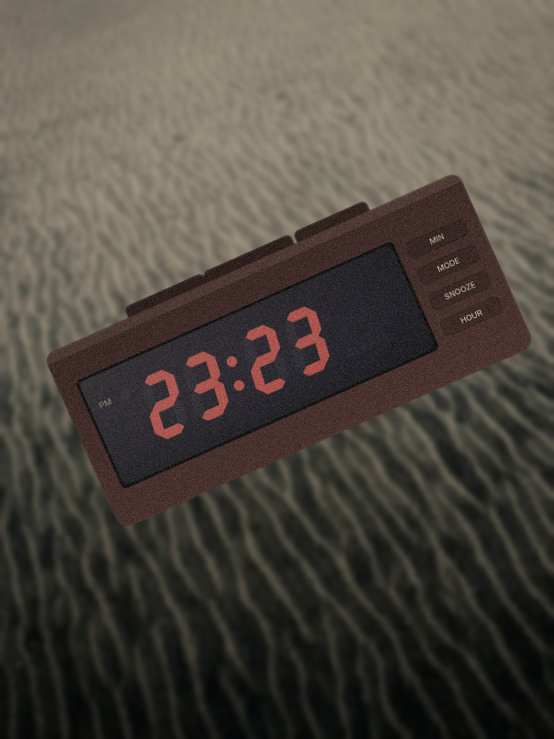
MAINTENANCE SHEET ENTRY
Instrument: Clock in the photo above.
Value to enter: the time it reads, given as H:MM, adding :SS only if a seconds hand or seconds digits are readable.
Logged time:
23:23
